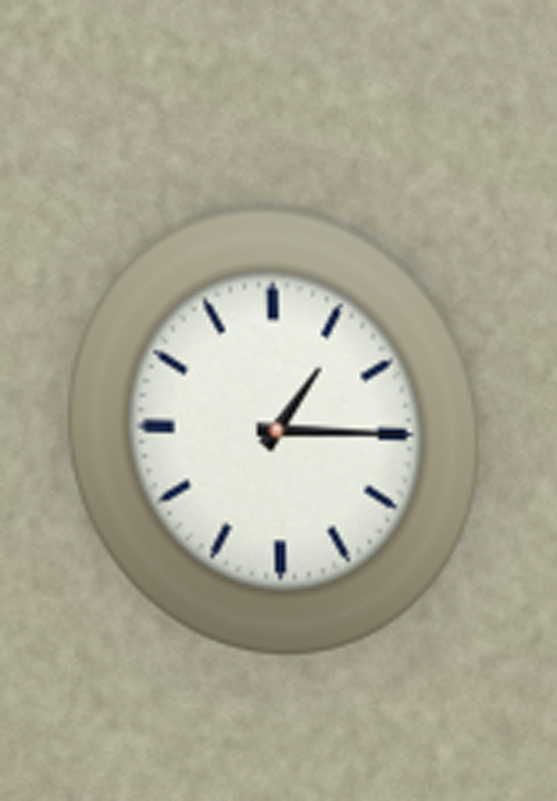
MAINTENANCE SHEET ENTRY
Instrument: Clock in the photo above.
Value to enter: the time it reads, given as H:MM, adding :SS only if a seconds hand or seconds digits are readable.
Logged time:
1:15
